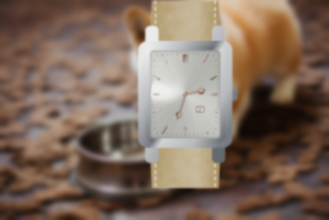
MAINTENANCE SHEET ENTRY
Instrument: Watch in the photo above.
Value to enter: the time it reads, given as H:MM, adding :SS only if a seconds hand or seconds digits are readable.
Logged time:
2:33
